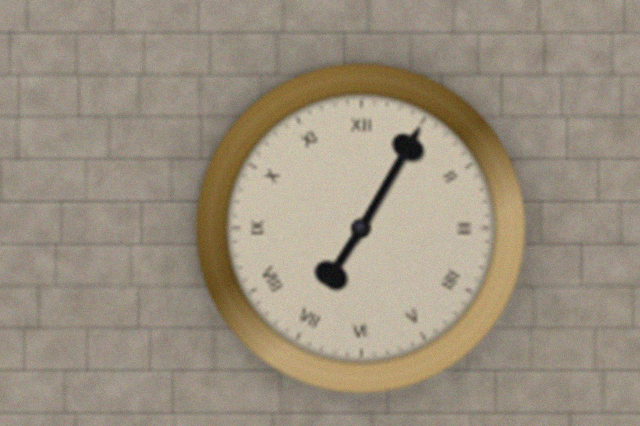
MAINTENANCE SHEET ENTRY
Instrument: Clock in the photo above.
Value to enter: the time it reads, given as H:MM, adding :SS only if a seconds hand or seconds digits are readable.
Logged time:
7:05
